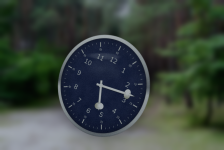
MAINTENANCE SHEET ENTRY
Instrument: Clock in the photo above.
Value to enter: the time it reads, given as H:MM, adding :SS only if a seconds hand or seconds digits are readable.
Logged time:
5:13
